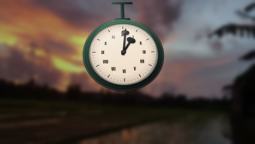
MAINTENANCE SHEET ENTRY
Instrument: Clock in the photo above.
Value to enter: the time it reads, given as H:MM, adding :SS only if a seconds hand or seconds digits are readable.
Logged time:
1:01
